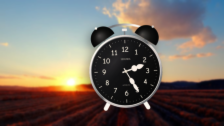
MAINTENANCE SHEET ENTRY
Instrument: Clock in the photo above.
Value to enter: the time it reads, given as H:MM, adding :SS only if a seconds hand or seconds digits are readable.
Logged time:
2:25
